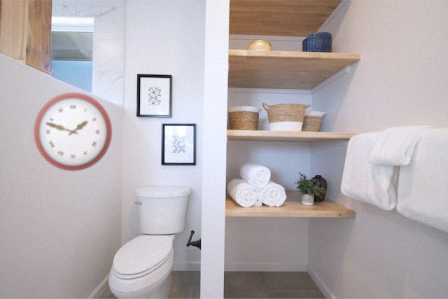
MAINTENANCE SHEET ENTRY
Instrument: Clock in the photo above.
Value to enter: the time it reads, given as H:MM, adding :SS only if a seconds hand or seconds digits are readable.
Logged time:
1:48
